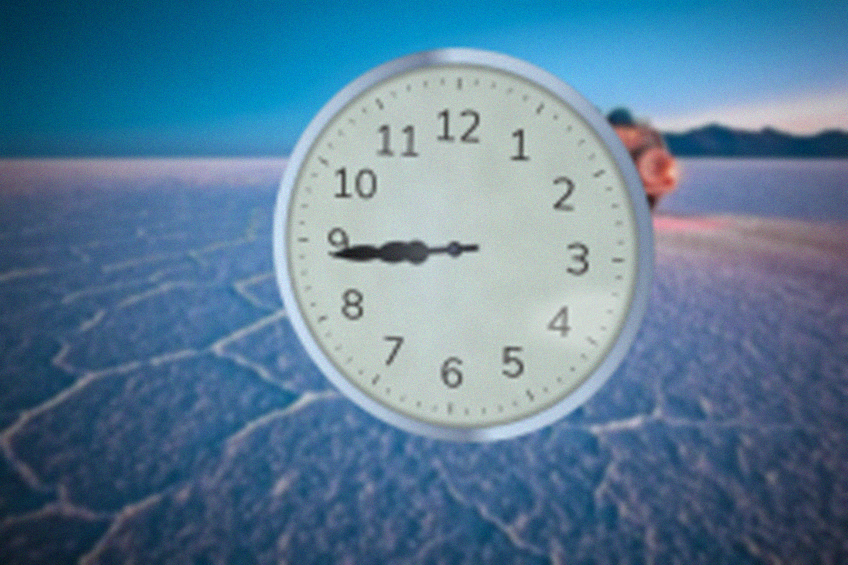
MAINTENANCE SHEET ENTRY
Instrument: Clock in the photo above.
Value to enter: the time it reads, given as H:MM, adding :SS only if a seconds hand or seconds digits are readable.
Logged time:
8:44
